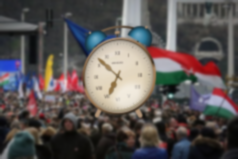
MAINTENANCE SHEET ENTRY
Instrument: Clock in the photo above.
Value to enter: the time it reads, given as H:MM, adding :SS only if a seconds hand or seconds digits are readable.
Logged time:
6:52
